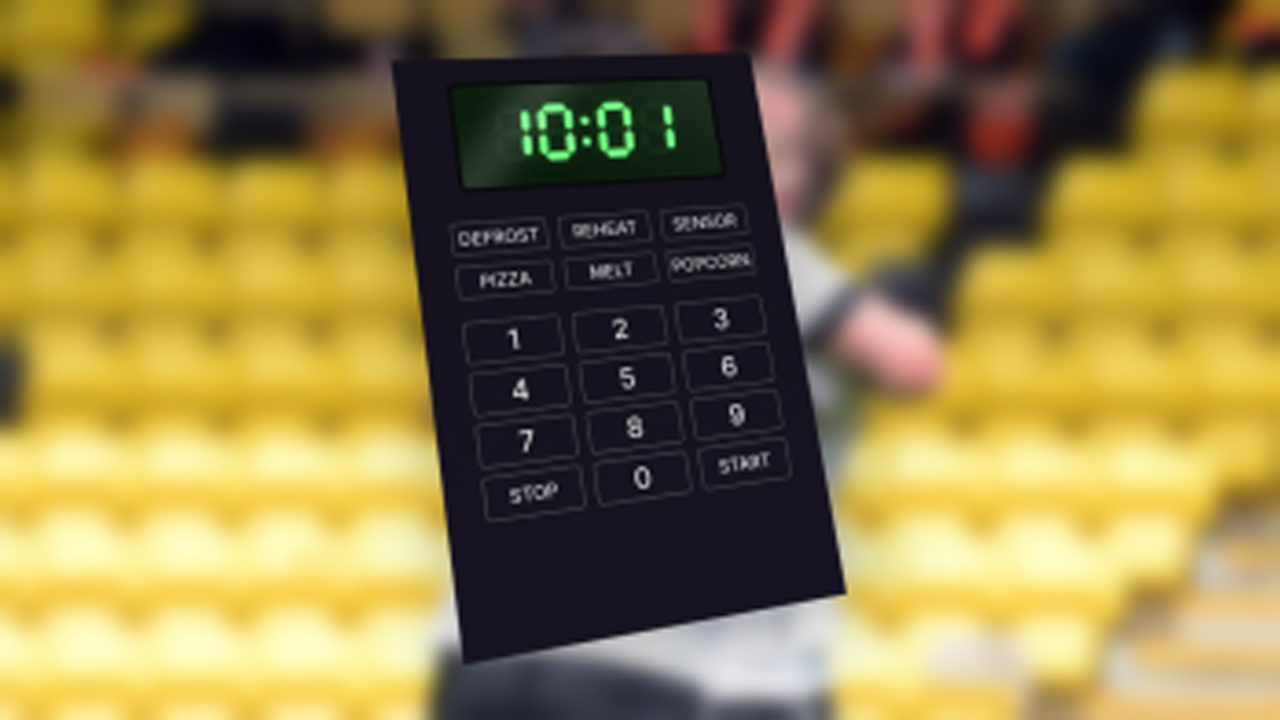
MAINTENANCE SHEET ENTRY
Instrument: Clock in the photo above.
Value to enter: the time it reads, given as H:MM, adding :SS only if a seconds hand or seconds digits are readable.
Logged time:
10:01
